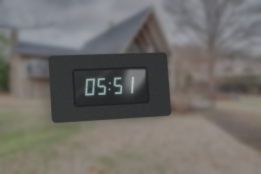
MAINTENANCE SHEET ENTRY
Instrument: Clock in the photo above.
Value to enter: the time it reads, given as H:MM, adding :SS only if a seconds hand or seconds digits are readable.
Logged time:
5:51
